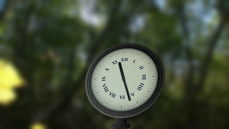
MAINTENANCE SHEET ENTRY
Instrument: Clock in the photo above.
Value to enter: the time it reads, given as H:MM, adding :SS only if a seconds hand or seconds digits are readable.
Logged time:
11:27
